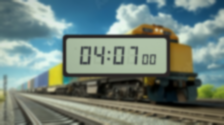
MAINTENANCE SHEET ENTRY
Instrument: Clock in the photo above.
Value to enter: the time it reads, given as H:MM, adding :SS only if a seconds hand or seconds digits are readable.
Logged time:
4:07:00
